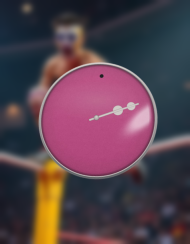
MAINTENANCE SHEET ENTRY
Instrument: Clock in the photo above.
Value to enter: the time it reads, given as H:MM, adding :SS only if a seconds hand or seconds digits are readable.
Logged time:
2:11
